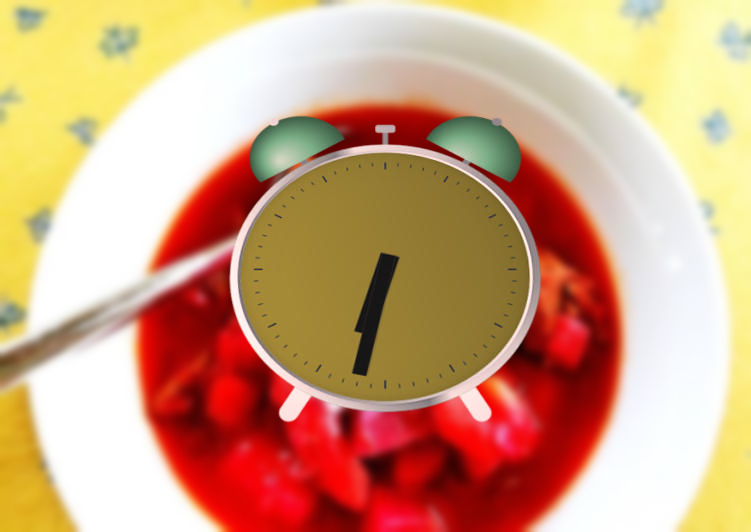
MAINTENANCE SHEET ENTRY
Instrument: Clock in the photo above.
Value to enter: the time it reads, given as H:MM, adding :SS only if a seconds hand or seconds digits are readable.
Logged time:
6:32
